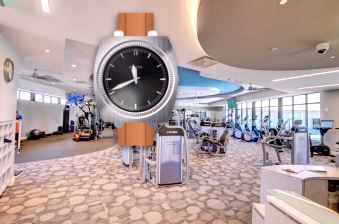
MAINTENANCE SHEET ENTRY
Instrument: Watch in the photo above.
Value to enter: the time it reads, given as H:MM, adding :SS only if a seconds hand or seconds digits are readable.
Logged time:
11:41
